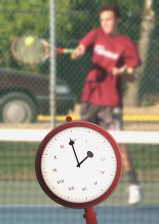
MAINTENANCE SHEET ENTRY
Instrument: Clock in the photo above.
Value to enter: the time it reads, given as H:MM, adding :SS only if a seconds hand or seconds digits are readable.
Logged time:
1:59
